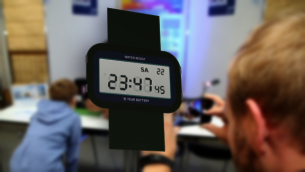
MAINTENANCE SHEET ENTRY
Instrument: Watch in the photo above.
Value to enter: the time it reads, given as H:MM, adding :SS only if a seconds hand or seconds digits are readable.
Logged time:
23:47:45
